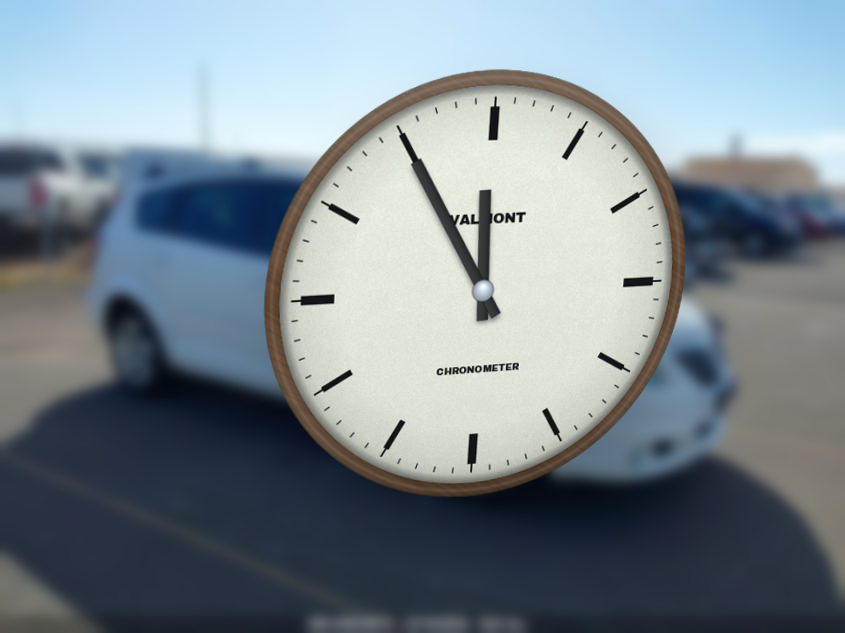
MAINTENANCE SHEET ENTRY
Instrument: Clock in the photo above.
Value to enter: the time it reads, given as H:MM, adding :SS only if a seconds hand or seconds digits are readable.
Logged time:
11:55
